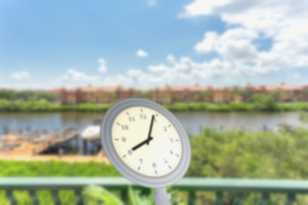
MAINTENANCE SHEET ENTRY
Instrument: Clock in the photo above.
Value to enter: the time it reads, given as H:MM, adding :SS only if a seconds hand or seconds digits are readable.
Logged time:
8:04
